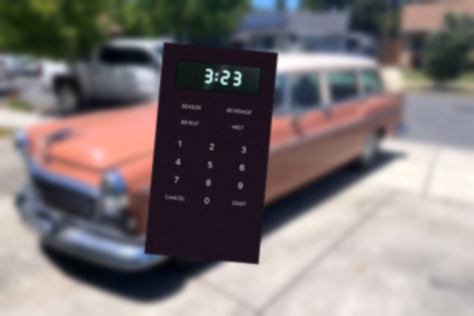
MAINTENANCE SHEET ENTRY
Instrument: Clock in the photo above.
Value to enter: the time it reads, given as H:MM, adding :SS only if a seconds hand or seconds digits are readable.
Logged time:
3:23
